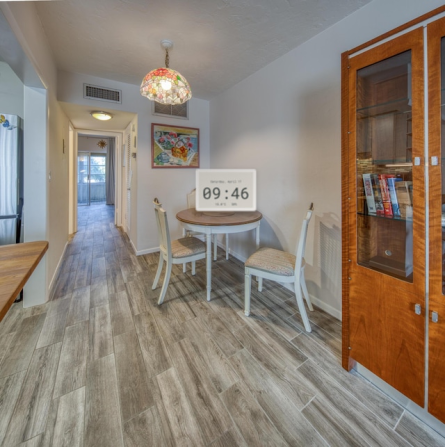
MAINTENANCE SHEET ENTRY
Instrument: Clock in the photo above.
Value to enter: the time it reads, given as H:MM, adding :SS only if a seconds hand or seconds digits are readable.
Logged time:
9:46
